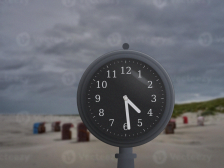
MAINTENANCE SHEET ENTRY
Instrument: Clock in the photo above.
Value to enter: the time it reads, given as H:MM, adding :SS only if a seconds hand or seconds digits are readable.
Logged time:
4:29
